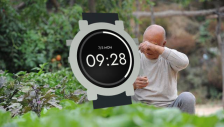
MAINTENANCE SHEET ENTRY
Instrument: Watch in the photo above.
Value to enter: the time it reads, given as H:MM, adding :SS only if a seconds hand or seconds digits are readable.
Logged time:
9:28
